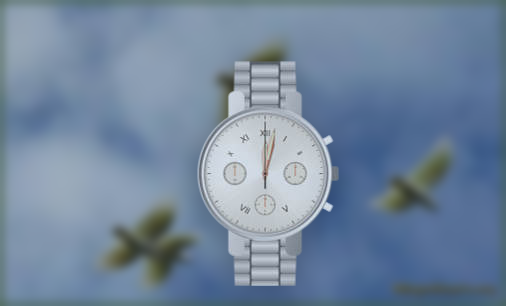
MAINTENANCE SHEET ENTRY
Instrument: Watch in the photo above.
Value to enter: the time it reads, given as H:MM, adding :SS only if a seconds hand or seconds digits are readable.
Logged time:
12:02
